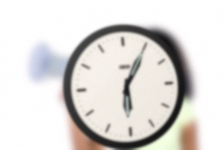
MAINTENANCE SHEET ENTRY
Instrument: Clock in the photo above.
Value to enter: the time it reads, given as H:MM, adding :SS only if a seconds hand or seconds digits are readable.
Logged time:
6:05
